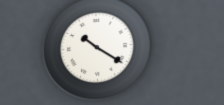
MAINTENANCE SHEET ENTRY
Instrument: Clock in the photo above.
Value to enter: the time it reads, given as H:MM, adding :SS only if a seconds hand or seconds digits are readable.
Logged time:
10:21
